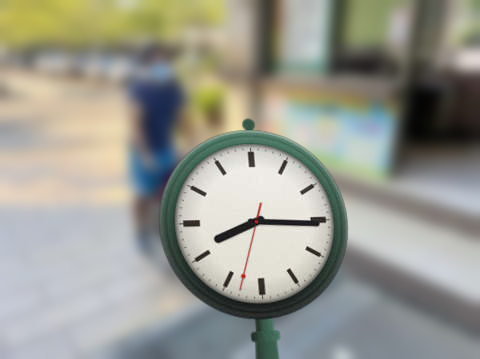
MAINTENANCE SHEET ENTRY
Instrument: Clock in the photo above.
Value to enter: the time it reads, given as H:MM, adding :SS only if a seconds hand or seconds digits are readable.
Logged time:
8:15:33
